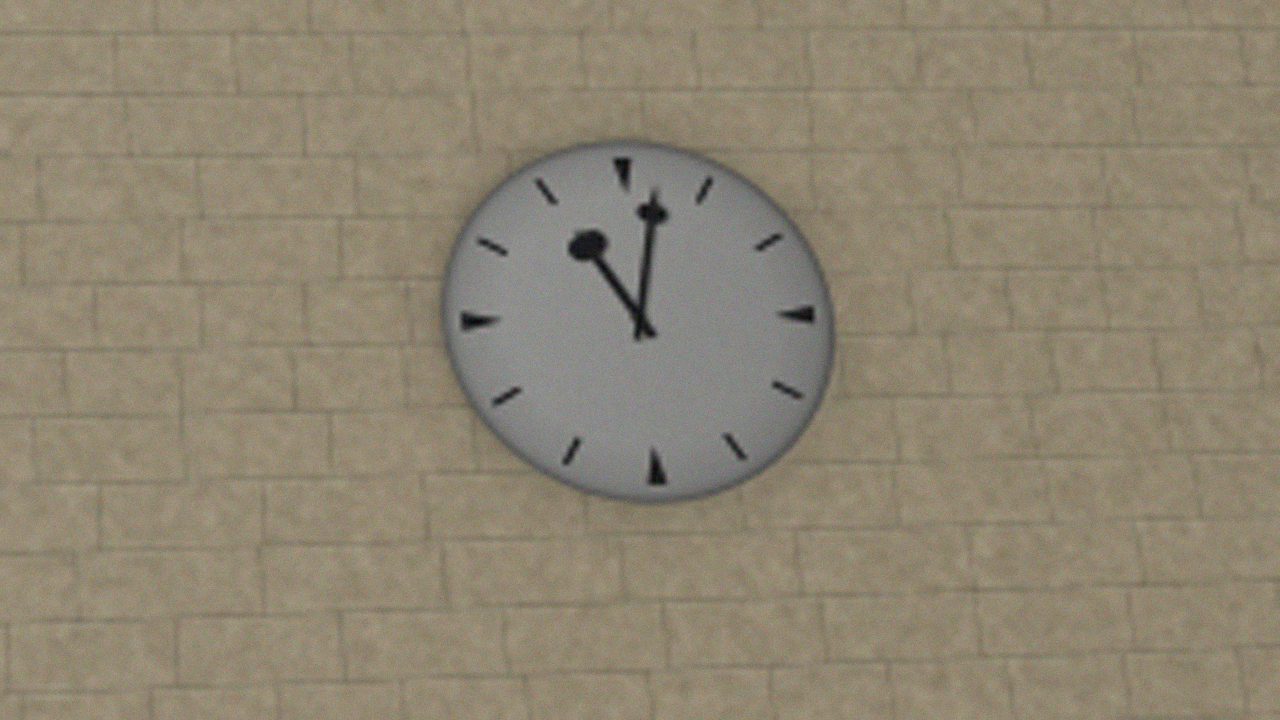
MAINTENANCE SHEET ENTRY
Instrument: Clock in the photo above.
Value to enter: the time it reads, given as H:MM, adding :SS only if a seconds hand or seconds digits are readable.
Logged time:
11:02
